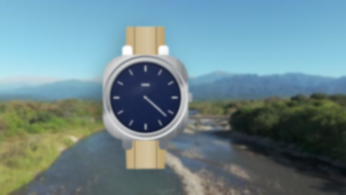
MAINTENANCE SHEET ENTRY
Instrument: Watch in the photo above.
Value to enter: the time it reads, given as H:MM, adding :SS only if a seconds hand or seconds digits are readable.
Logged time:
4:22
